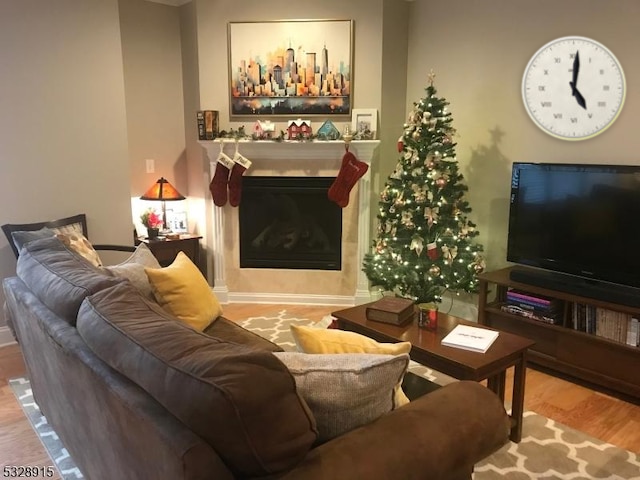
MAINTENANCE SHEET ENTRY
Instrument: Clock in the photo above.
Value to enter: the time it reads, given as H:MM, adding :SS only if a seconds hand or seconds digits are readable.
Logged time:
5:01
